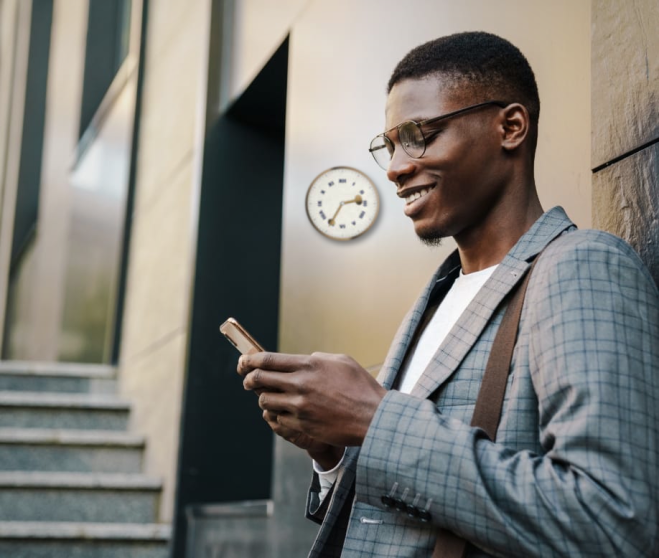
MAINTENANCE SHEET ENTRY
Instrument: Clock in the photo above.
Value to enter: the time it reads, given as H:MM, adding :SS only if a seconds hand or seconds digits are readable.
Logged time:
2:35
